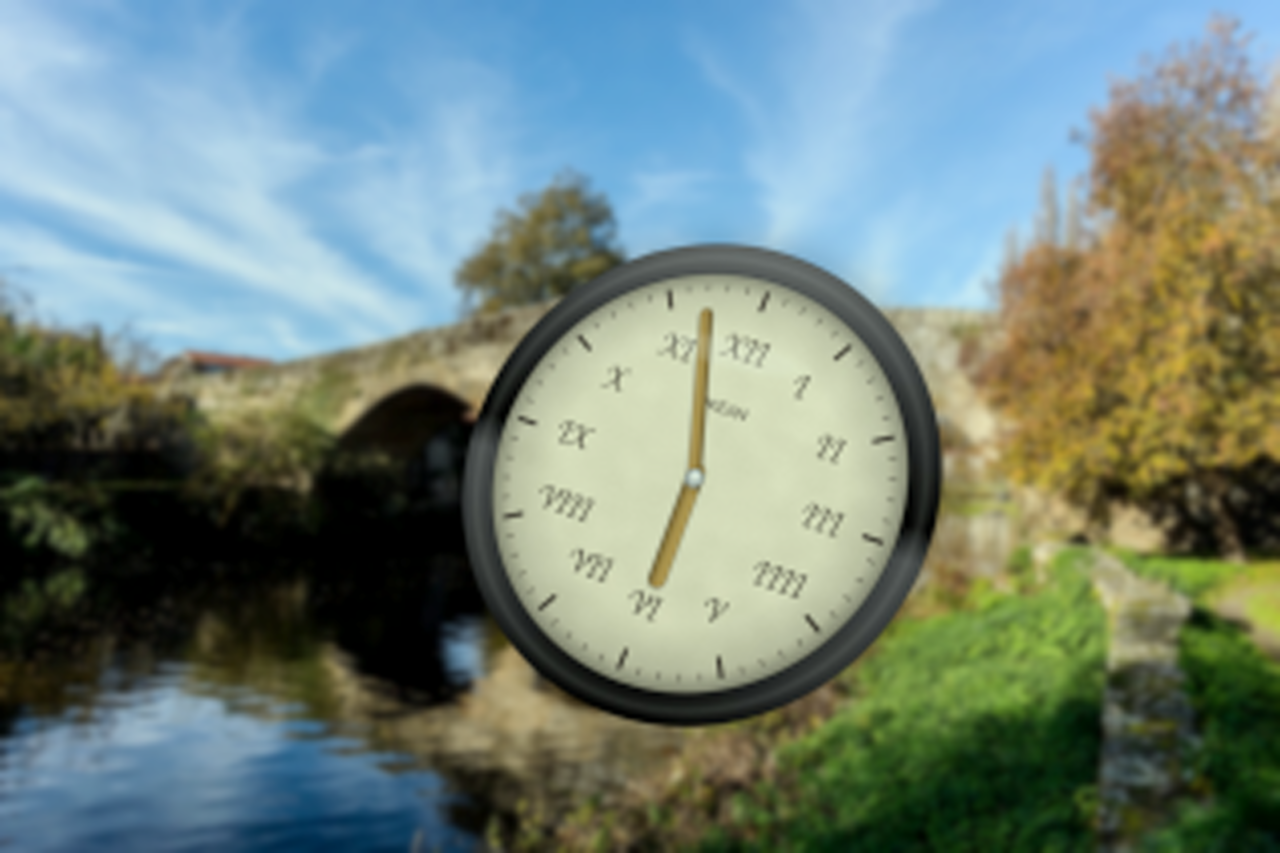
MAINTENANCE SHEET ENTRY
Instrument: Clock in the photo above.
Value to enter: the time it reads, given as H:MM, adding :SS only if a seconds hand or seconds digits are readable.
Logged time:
5:57
